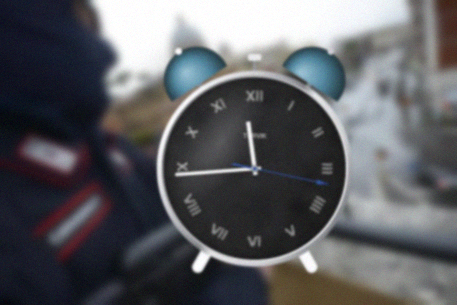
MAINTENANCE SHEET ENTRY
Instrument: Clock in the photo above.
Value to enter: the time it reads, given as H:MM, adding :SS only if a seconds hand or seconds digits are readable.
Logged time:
11:44:17
